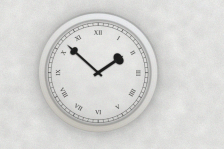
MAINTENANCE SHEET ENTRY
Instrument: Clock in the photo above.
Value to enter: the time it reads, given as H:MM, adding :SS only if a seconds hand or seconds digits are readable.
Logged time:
1:52
